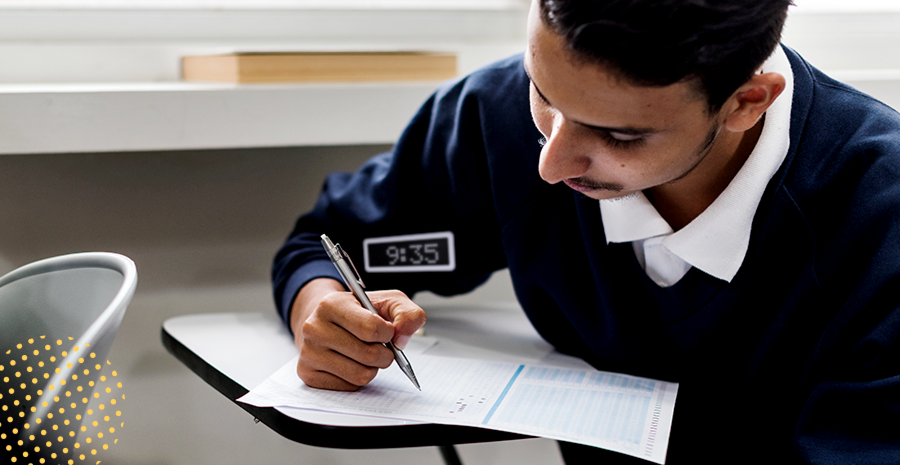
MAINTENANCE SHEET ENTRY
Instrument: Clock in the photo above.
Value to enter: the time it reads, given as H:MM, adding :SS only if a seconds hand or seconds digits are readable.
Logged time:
9:35
